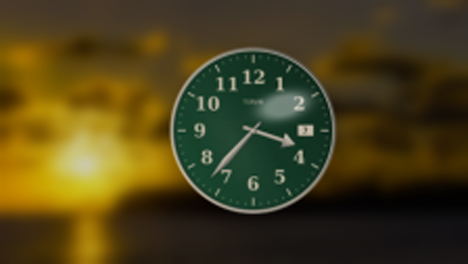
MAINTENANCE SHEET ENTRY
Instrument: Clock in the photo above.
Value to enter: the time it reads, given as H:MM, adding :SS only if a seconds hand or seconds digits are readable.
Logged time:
3:37
